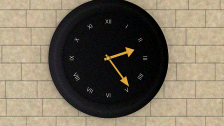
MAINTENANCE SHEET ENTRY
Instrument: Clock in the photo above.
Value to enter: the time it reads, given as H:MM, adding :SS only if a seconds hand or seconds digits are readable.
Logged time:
2:24
